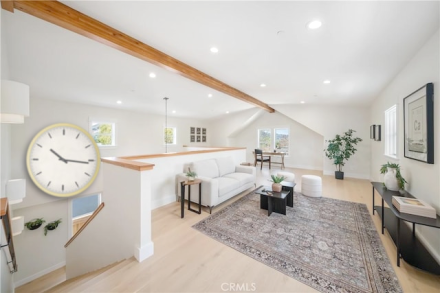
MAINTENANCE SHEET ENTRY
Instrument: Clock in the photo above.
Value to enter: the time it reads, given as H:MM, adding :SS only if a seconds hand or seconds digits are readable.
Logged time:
10:16
